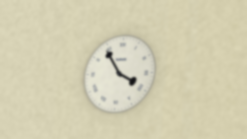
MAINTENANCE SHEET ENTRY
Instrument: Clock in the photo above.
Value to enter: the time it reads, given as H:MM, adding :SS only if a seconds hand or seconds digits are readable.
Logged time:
3:54
